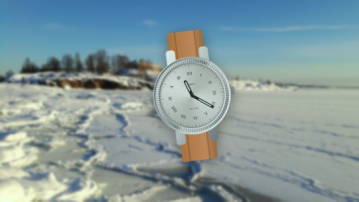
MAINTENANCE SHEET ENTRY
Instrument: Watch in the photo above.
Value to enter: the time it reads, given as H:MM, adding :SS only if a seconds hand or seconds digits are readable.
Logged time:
11:21
